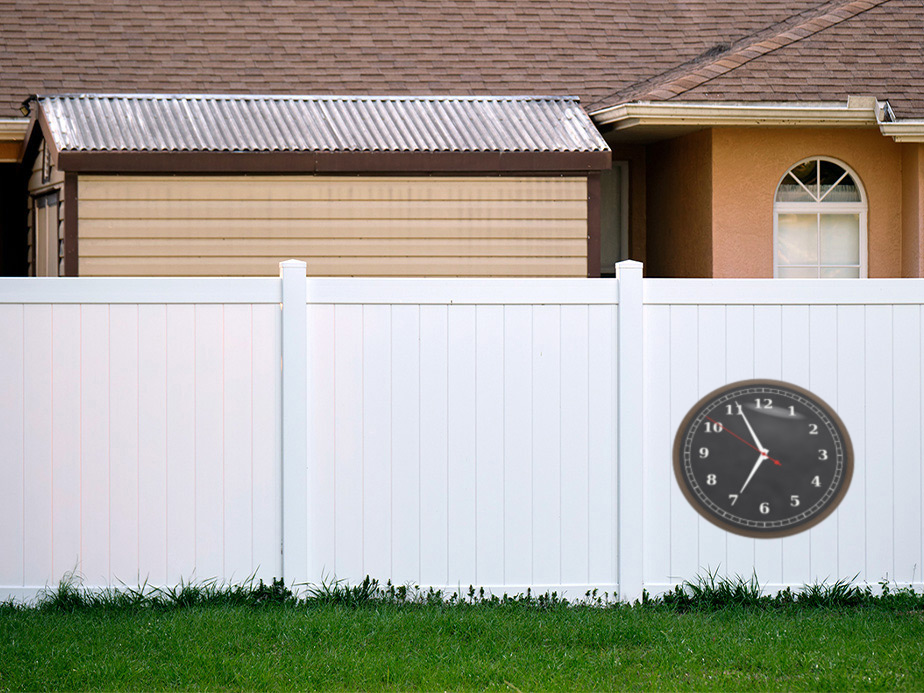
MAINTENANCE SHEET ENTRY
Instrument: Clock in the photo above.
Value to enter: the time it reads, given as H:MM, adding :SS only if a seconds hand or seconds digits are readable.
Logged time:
6:55:51
